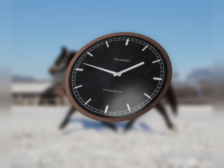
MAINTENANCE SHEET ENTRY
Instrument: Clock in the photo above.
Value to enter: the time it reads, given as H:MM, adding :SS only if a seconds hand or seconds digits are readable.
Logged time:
1:47
